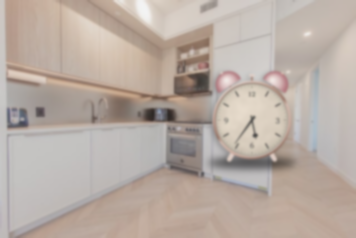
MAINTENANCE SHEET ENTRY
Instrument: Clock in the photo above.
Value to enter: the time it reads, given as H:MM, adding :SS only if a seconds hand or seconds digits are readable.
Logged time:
5:36
